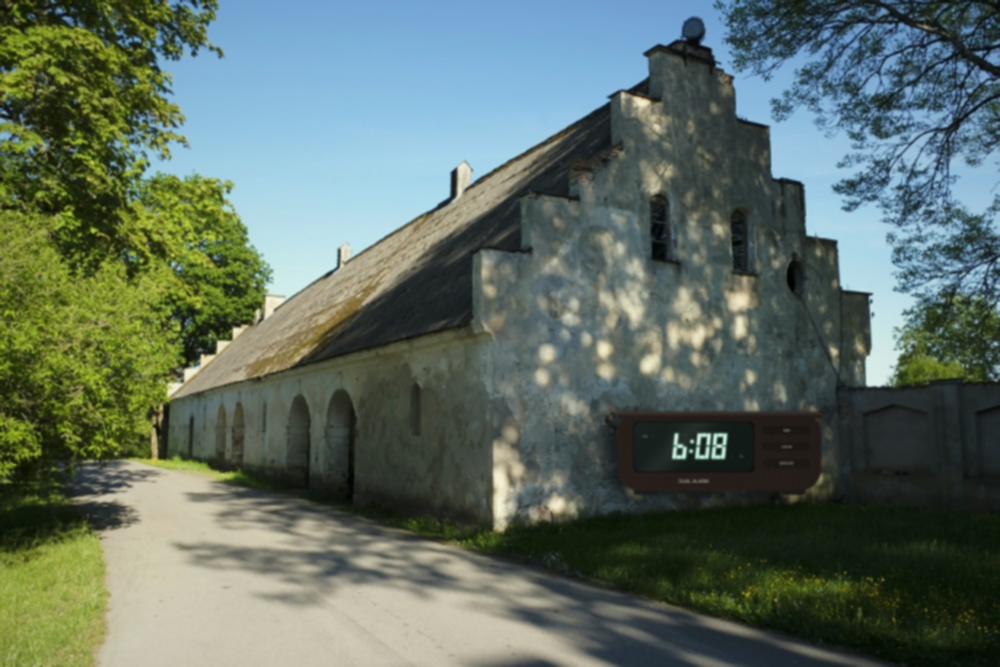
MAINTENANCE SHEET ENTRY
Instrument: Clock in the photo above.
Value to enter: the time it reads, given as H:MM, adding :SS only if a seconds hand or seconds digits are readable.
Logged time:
6:08
